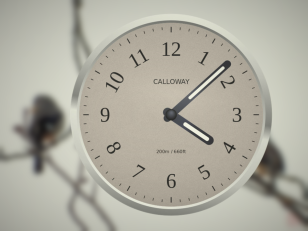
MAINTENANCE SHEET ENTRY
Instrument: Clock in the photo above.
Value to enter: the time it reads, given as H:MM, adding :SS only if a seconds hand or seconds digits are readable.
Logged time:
4:08
